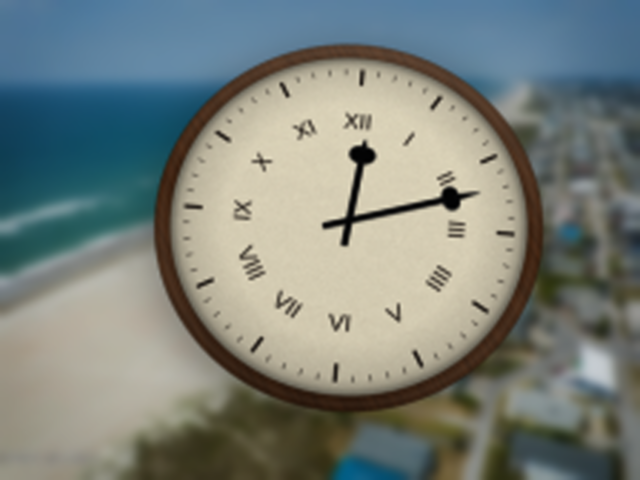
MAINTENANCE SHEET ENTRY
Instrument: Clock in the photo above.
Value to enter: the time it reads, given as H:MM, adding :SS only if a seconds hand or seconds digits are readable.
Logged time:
12:12
